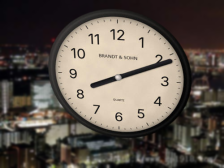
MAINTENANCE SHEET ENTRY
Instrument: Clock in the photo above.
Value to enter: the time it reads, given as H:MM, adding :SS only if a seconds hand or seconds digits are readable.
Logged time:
8:11
